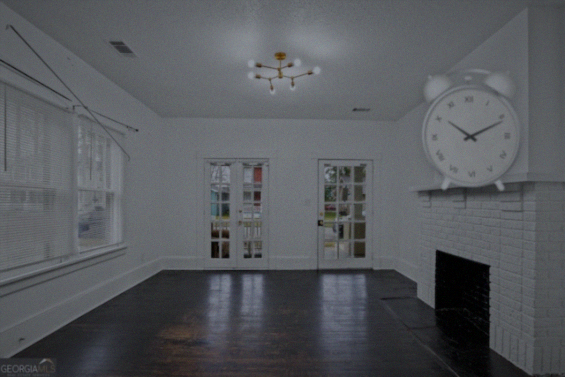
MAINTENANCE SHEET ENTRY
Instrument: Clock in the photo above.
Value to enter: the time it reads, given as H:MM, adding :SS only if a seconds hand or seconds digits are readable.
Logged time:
10:11
